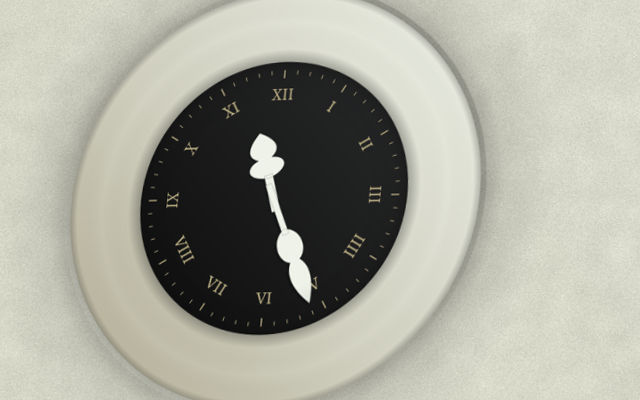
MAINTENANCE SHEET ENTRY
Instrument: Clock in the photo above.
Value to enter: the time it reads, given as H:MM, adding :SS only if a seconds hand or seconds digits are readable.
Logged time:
11:26
